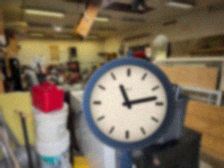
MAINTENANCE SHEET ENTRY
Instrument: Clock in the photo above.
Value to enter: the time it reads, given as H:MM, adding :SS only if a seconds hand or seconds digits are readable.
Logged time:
11:13
